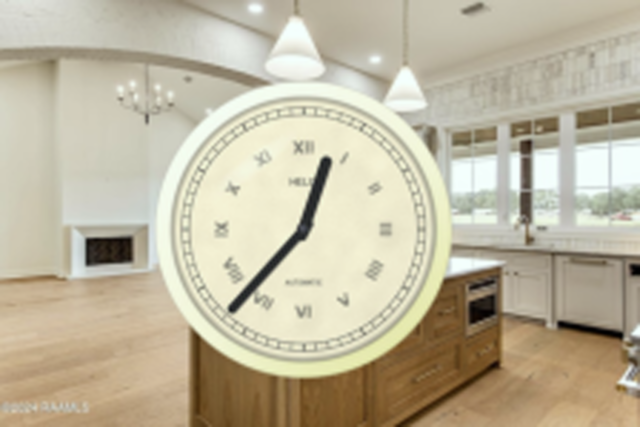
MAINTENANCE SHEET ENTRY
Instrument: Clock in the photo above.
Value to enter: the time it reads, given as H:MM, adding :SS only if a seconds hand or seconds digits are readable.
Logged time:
12:37
